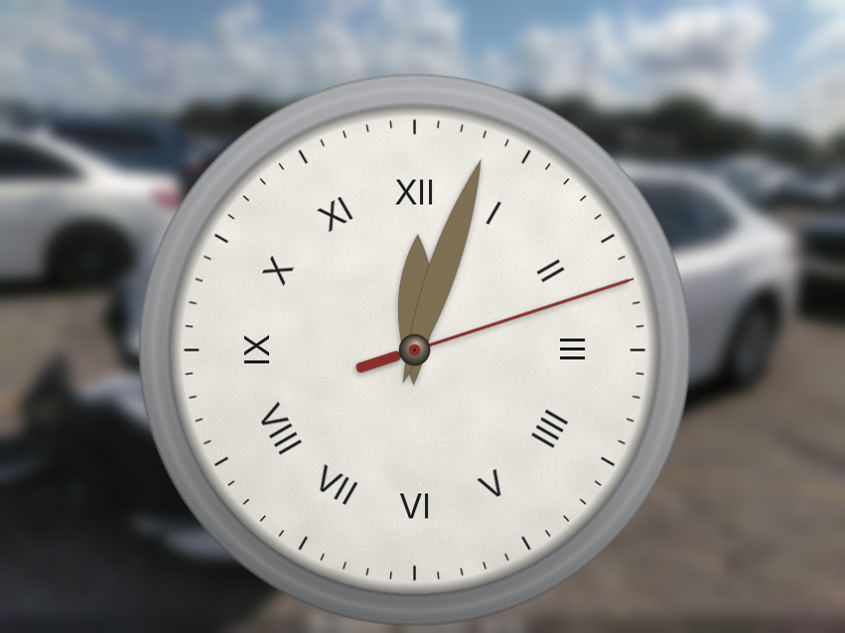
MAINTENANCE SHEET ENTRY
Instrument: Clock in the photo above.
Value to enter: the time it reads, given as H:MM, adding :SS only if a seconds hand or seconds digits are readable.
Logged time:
12:03:12
